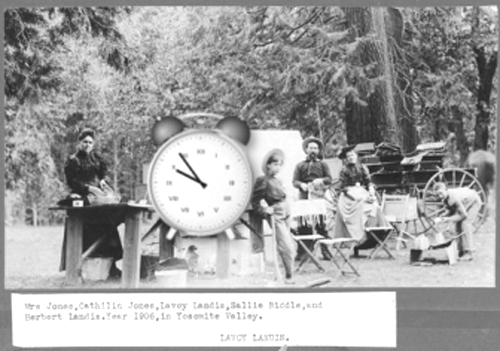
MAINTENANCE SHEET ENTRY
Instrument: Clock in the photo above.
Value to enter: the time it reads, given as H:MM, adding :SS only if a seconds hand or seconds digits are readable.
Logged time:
9:54
